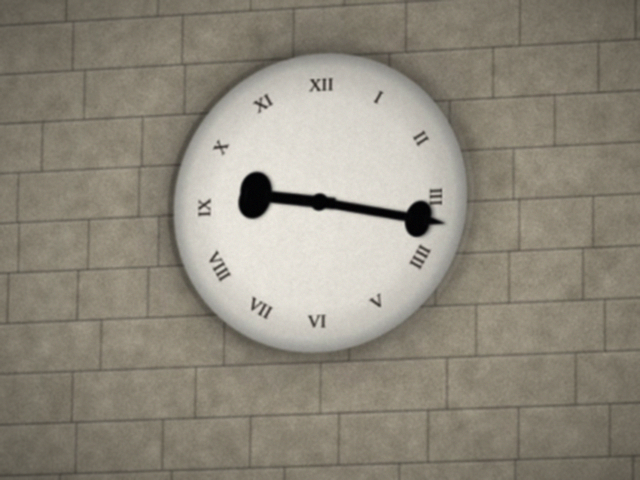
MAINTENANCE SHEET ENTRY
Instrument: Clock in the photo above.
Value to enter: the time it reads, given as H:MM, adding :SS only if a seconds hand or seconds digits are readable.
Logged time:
9:17
